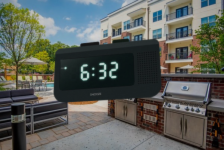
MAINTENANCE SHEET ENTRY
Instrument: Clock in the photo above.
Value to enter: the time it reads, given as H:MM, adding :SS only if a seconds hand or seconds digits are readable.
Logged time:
6:32
